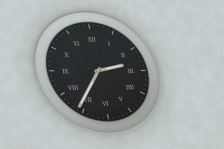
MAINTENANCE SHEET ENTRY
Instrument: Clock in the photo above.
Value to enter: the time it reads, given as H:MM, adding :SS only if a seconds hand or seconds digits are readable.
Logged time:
2:36
